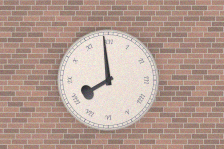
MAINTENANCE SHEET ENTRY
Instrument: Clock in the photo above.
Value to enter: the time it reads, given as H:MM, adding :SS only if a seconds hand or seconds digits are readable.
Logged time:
7:59
